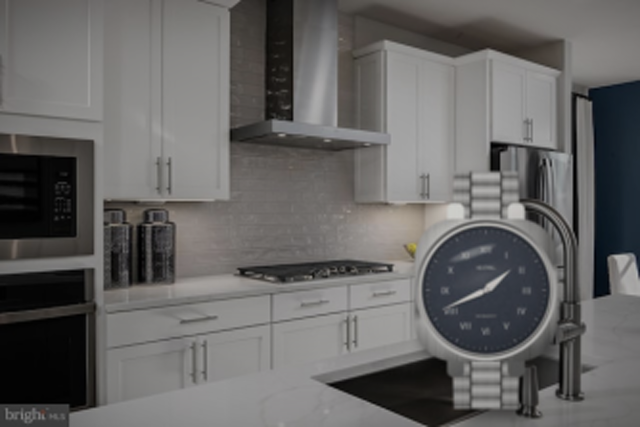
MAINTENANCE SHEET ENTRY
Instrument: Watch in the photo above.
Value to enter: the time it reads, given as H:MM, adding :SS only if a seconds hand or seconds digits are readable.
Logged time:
1:41
